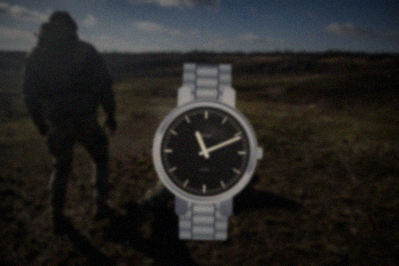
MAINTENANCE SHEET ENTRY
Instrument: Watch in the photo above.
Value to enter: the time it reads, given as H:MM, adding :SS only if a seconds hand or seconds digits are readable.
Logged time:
11:11
